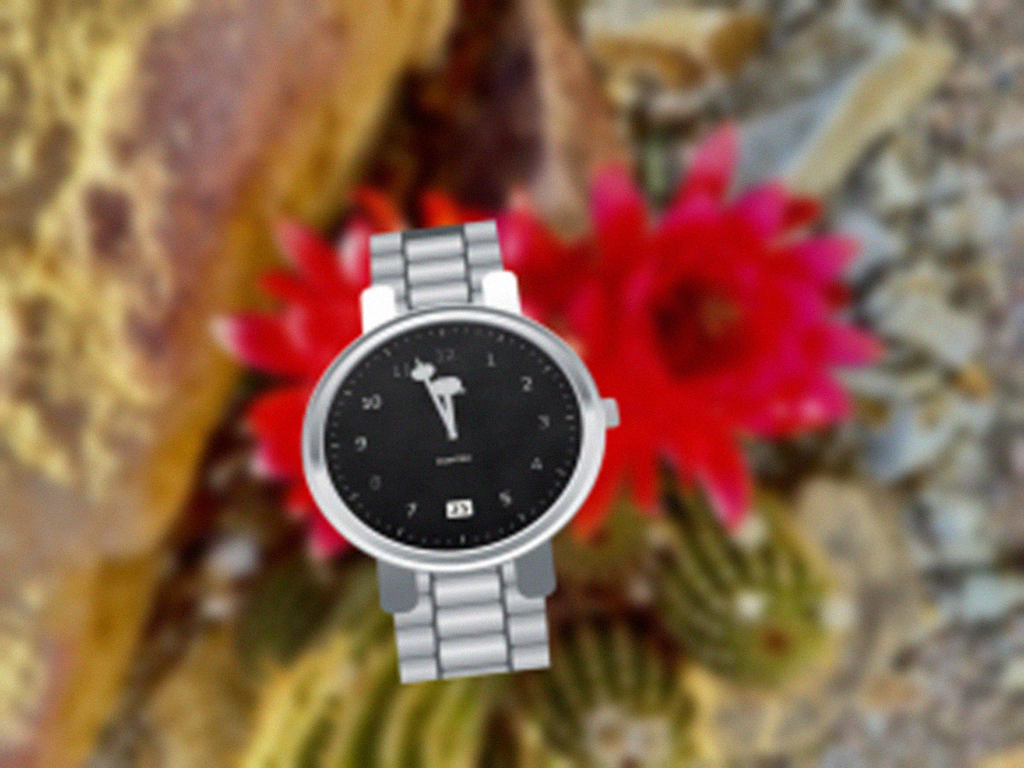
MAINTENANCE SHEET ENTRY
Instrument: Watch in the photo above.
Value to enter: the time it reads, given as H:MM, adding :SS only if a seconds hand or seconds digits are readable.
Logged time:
11:57
